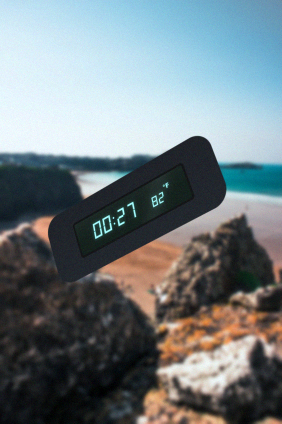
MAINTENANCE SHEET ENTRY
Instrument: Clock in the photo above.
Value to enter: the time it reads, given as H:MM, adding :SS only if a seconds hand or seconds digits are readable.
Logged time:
0:27
